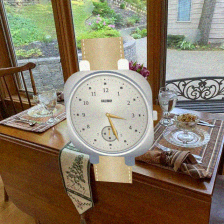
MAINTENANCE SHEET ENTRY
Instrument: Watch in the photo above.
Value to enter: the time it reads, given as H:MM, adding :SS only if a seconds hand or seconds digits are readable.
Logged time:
3:27
